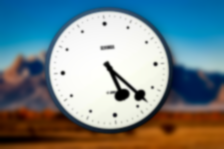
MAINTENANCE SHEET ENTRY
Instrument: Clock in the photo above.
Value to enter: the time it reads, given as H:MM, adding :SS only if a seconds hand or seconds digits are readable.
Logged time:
5:23
